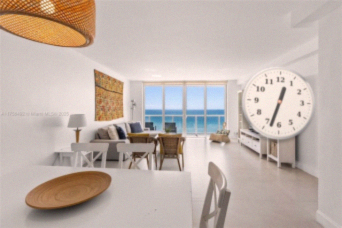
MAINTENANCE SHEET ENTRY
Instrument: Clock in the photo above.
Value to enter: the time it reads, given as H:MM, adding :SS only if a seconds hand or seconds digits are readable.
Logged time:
12:33
